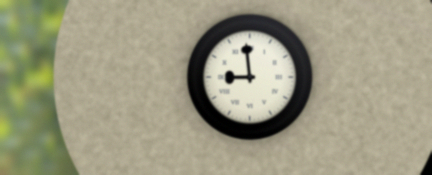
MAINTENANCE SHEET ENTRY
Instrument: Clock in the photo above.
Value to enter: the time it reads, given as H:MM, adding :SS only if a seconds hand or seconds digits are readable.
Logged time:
8:59
